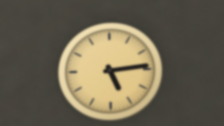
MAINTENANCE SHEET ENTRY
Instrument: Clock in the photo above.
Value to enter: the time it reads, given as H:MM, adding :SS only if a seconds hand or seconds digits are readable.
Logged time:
5:14
